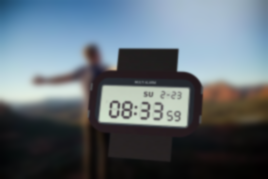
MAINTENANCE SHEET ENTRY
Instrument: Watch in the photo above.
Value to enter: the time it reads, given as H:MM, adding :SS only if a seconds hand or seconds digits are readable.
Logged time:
8:33
